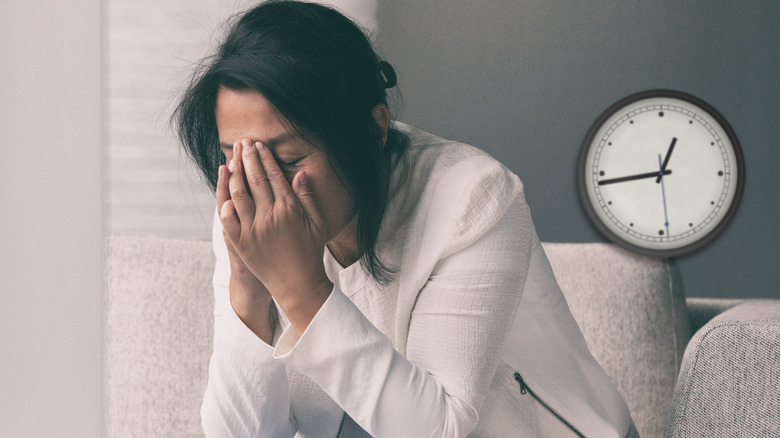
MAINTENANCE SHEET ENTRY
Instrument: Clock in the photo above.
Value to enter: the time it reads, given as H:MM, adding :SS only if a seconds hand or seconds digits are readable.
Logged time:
12:43:29
